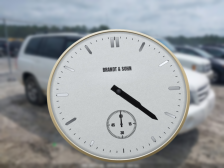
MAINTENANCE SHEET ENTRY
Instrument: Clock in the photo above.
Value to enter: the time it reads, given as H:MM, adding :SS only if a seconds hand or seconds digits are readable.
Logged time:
4:22
